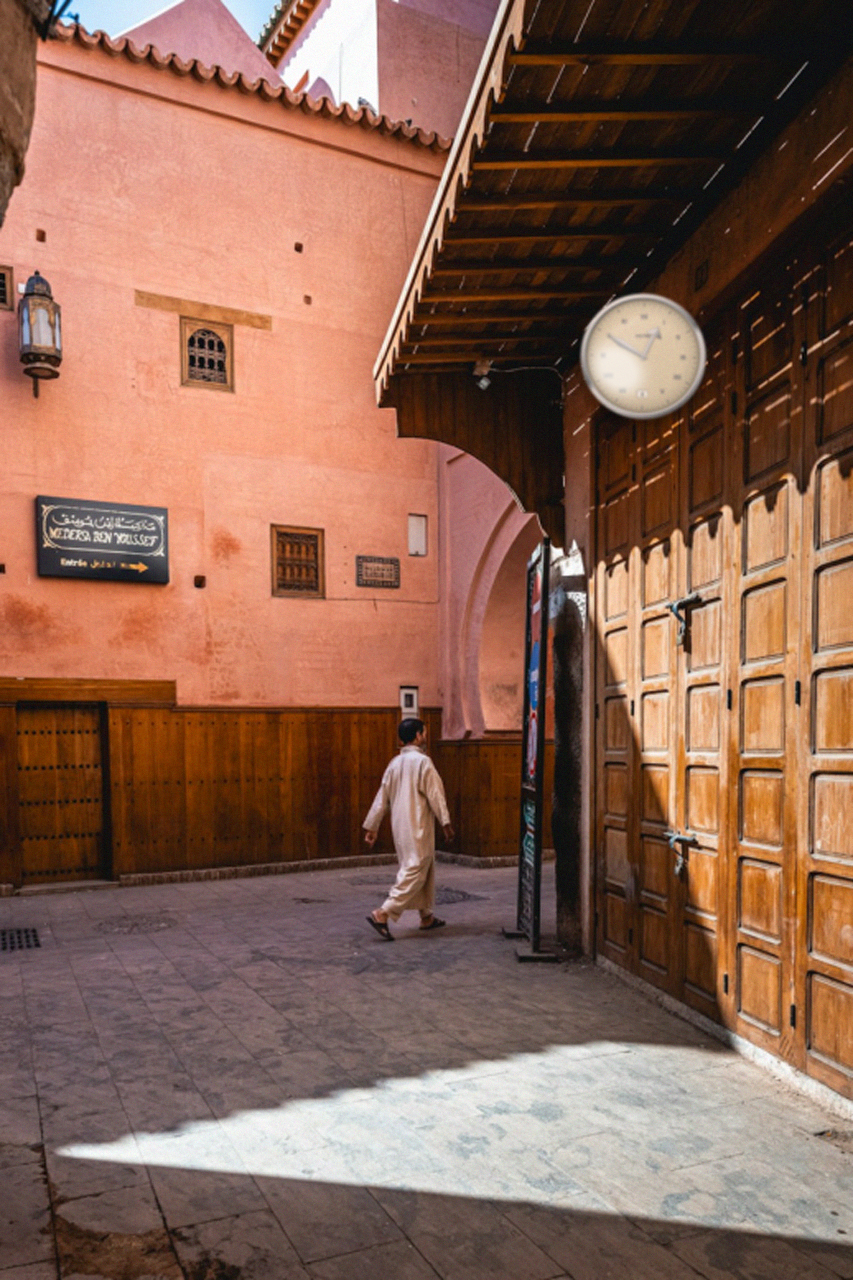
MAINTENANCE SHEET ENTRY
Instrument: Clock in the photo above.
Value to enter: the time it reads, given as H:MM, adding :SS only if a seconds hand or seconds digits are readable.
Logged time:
12:50
